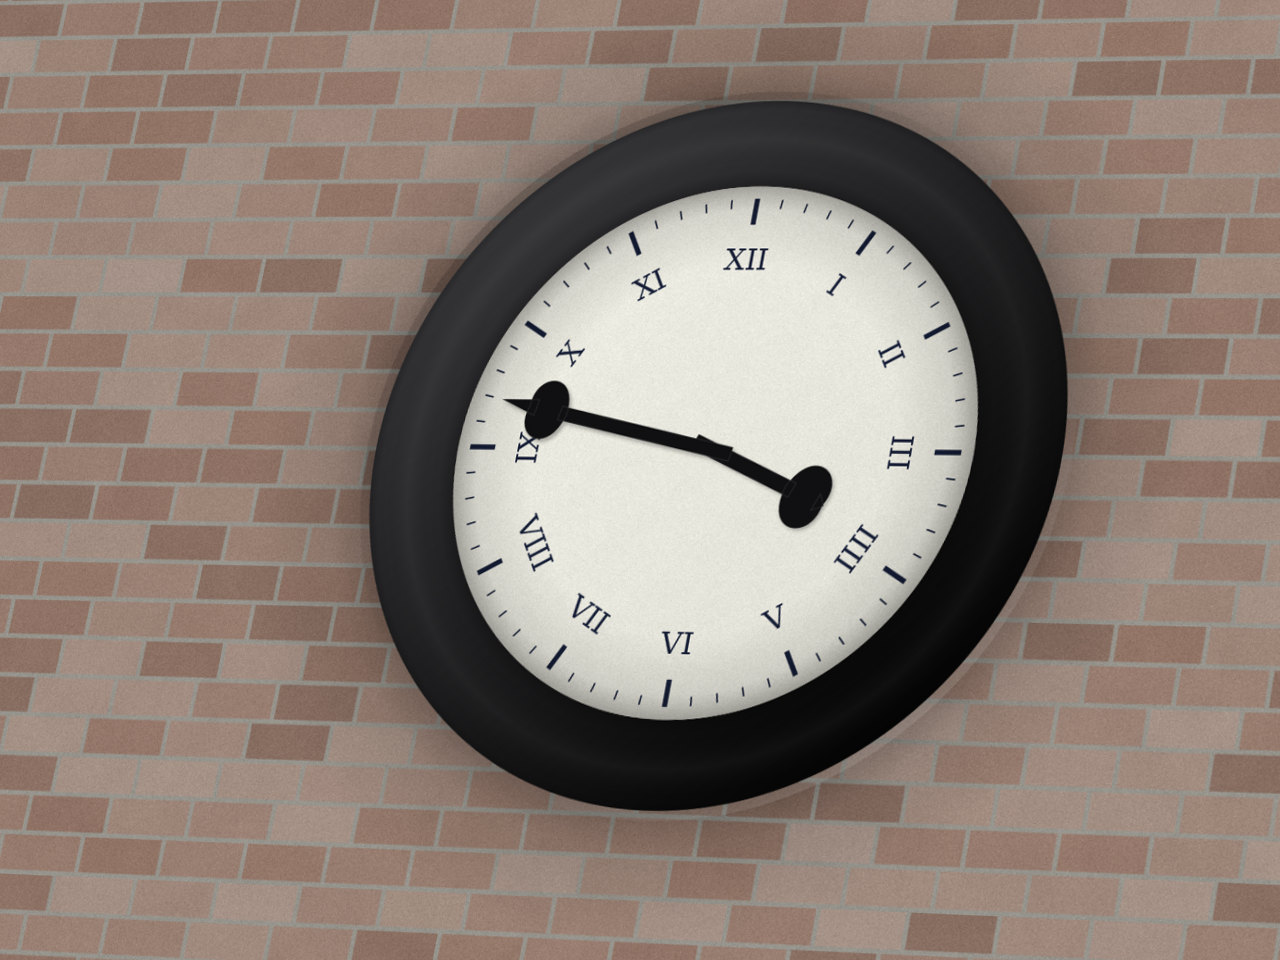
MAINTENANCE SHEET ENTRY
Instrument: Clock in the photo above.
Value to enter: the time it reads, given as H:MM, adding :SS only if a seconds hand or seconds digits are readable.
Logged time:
3:47
